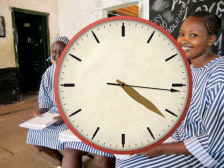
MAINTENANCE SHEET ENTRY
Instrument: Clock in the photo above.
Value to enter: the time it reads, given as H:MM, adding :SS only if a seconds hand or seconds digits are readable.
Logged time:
4:21:16
